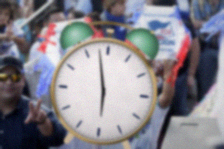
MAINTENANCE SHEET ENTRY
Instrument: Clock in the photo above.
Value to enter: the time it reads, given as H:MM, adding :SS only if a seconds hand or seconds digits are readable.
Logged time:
5:58
